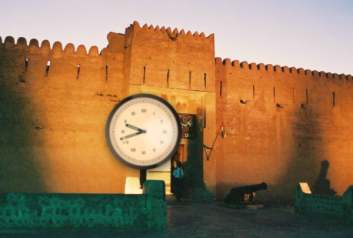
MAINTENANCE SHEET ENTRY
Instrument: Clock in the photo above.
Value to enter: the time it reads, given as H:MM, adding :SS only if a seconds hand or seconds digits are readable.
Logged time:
9:42
